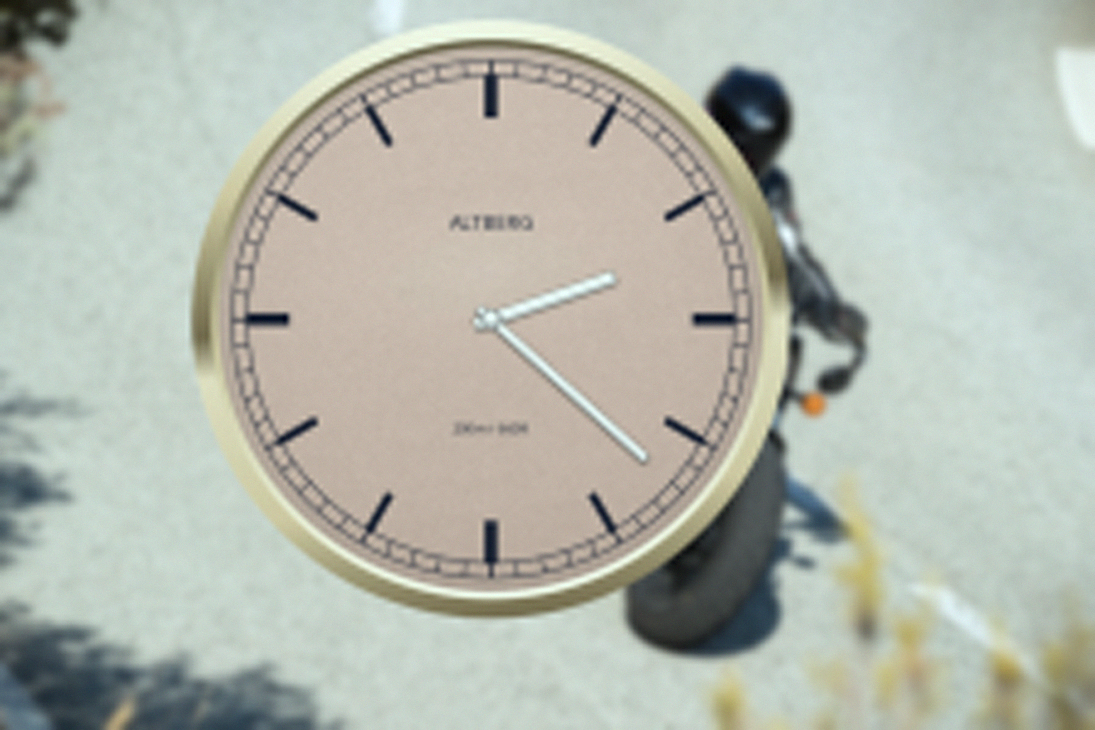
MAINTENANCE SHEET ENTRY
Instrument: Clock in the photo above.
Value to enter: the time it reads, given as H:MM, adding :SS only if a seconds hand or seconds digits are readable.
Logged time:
2:22
